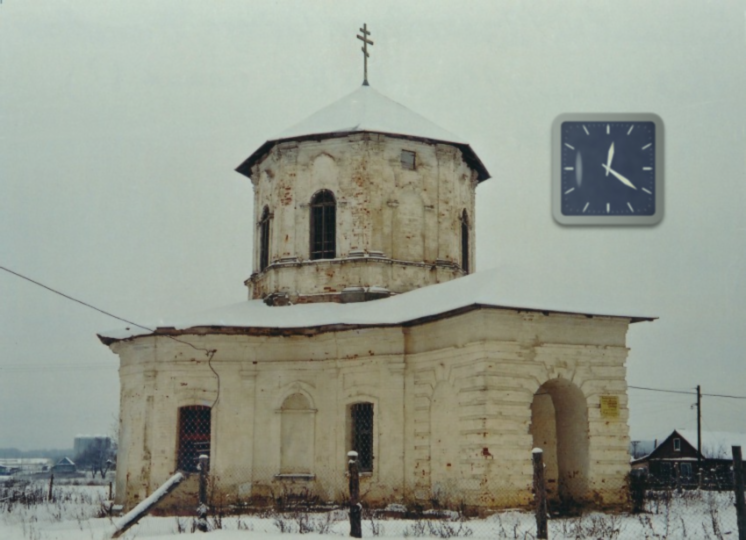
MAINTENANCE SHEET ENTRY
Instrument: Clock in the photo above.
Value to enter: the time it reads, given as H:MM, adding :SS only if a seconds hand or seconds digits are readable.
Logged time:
12:21
